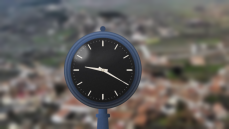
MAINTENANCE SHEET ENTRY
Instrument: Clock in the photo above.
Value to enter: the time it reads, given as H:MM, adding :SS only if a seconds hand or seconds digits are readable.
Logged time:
9:20
